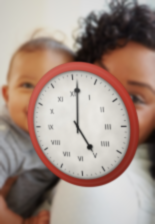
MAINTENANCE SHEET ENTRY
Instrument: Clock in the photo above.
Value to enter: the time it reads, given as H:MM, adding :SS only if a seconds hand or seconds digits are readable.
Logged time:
5:01
